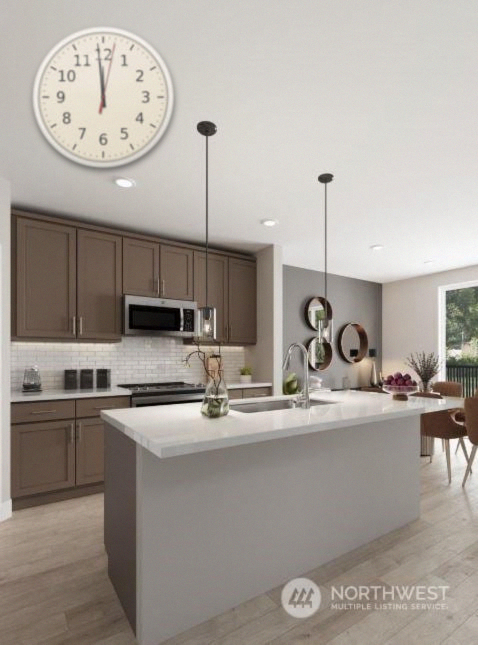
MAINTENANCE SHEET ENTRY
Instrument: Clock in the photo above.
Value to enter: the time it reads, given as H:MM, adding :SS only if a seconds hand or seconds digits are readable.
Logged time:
11:59:02
